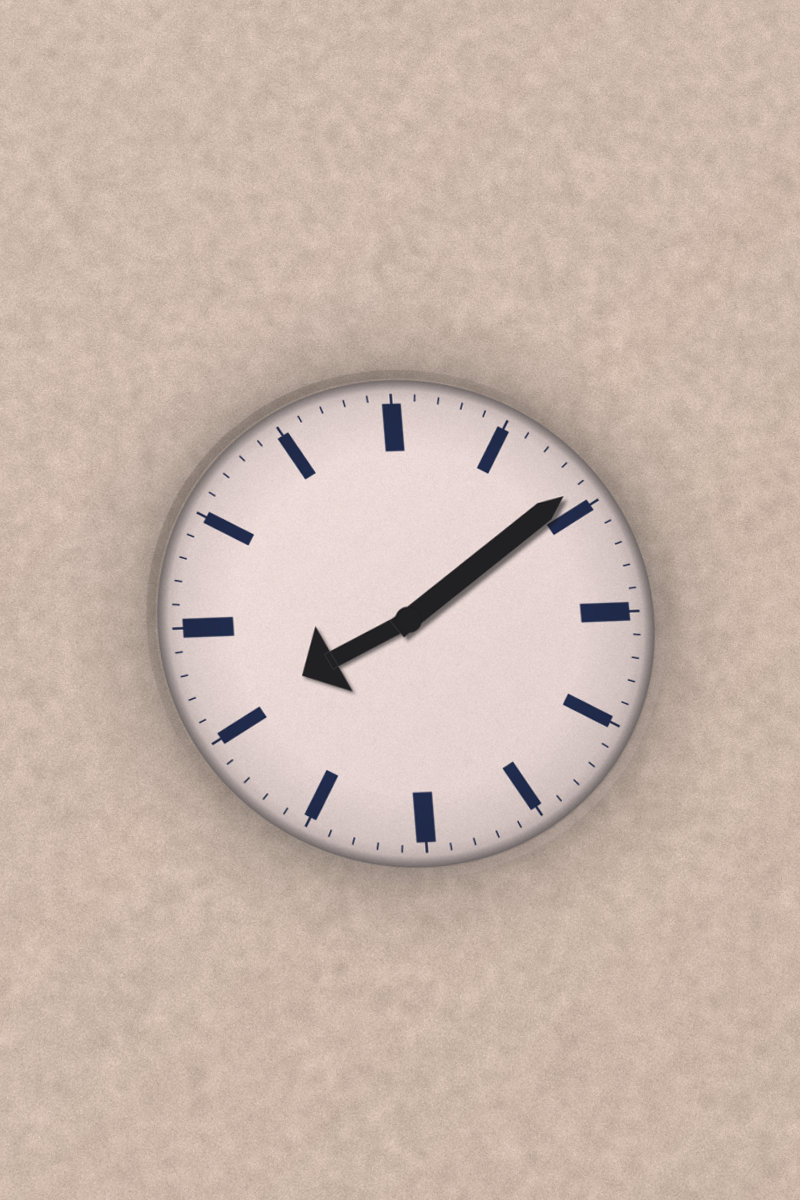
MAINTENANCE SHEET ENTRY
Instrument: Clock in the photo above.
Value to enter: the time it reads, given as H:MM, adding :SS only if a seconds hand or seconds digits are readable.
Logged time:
8:09
